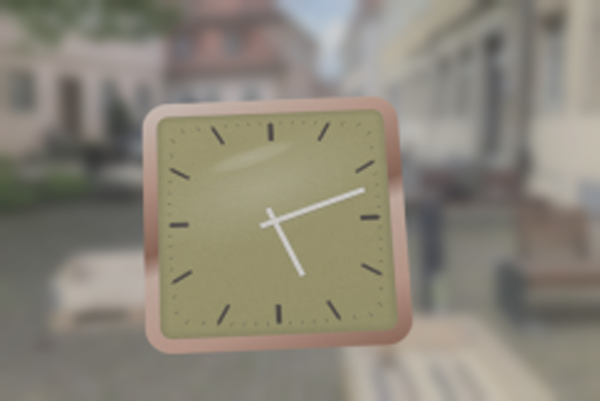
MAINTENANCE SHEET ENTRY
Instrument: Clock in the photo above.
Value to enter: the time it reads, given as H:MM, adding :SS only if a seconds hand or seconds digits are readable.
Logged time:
5:12
